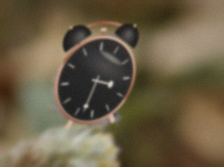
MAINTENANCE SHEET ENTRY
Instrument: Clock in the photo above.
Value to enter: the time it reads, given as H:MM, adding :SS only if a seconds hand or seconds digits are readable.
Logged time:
3:33
